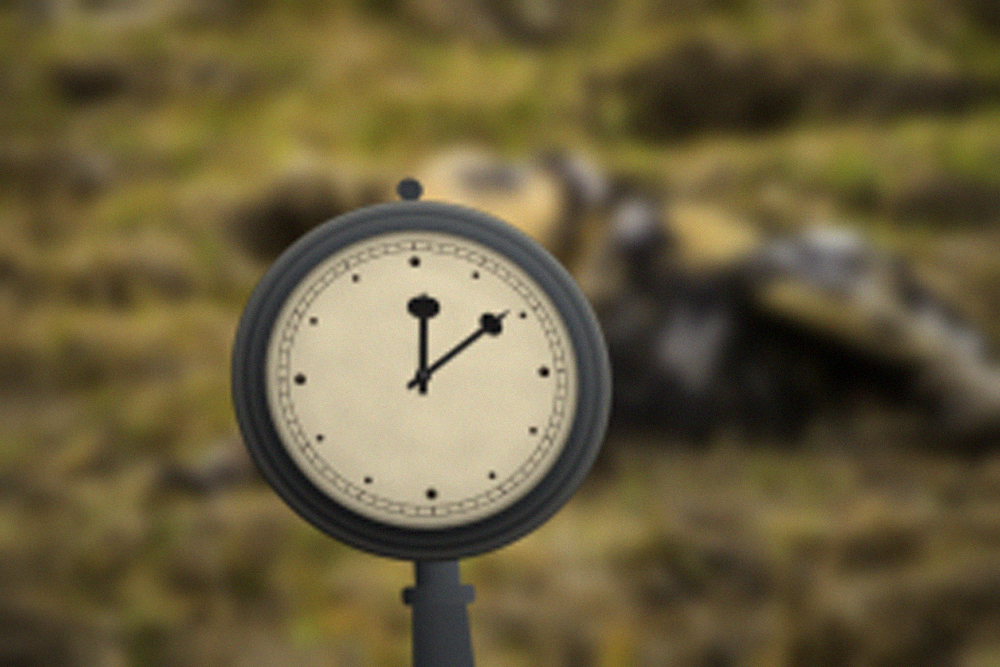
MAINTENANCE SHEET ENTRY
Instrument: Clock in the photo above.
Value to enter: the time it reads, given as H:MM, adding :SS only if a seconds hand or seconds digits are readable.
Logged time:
12:09
